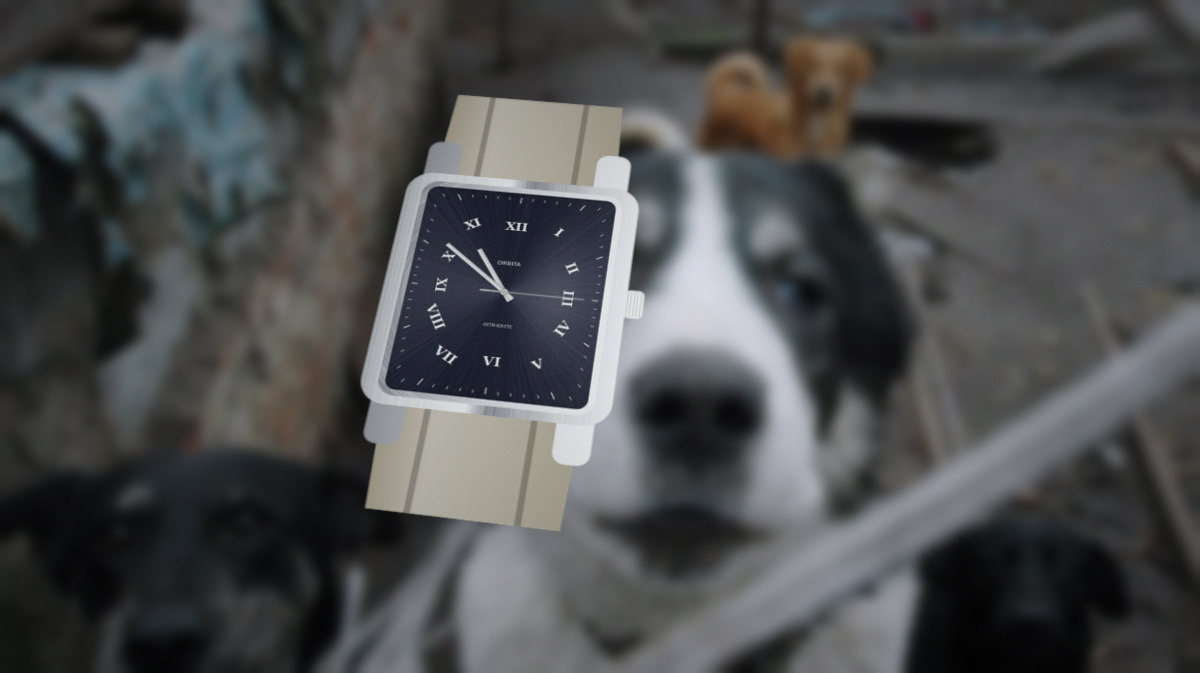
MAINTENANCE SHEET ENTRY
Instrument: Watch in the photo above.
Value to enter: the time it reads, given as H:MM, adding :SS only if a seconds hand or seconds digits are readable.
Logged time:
10:51:15
